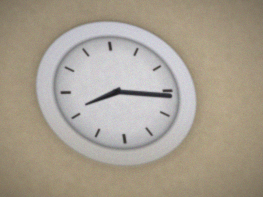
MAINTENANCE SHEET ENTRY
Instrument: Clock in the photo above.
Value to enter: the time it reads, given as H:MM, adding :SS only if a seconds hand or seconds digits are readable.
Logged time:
8:16
